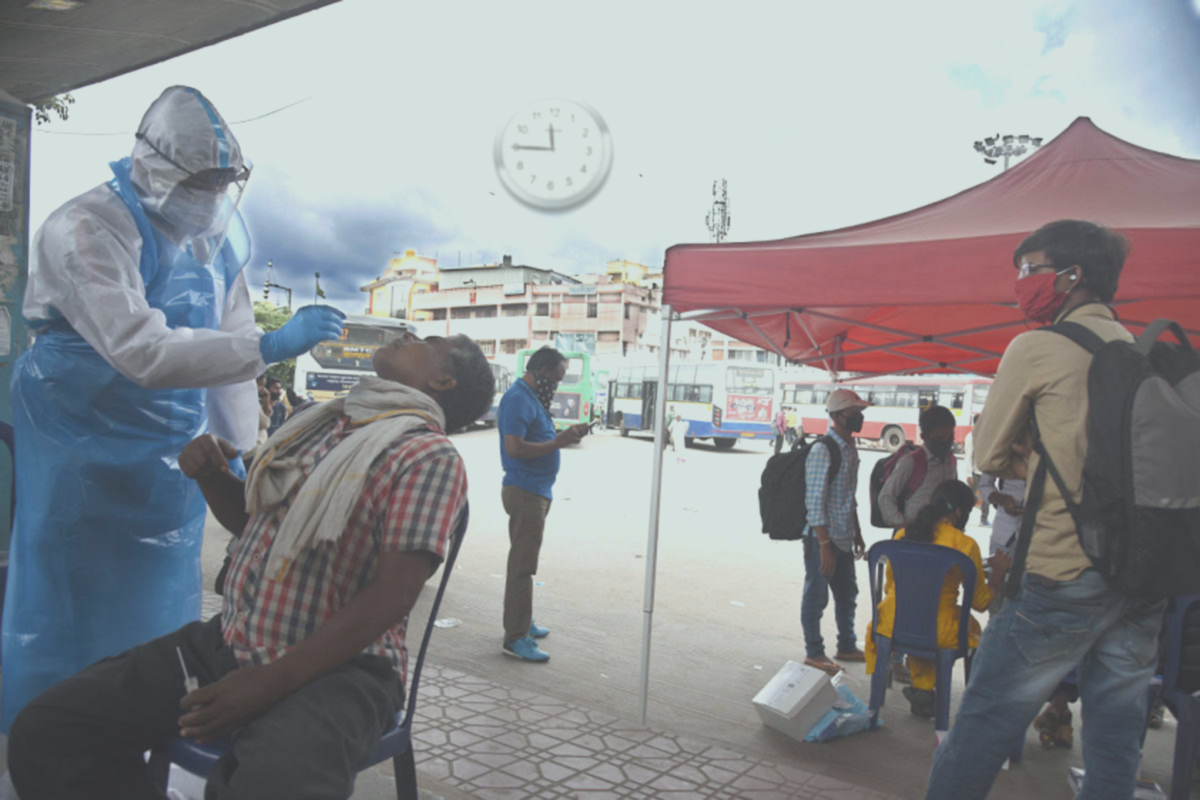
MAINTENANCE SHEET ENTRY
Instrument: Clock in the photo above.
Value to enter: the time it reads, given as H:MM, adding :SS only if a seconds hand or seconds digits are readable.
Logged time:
11:45
